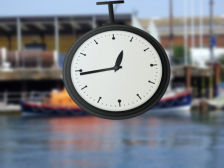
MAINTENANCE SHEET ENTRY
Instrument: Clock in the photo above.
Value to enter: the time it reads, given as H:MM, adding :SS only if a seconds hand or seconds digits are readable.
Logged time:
12:44
